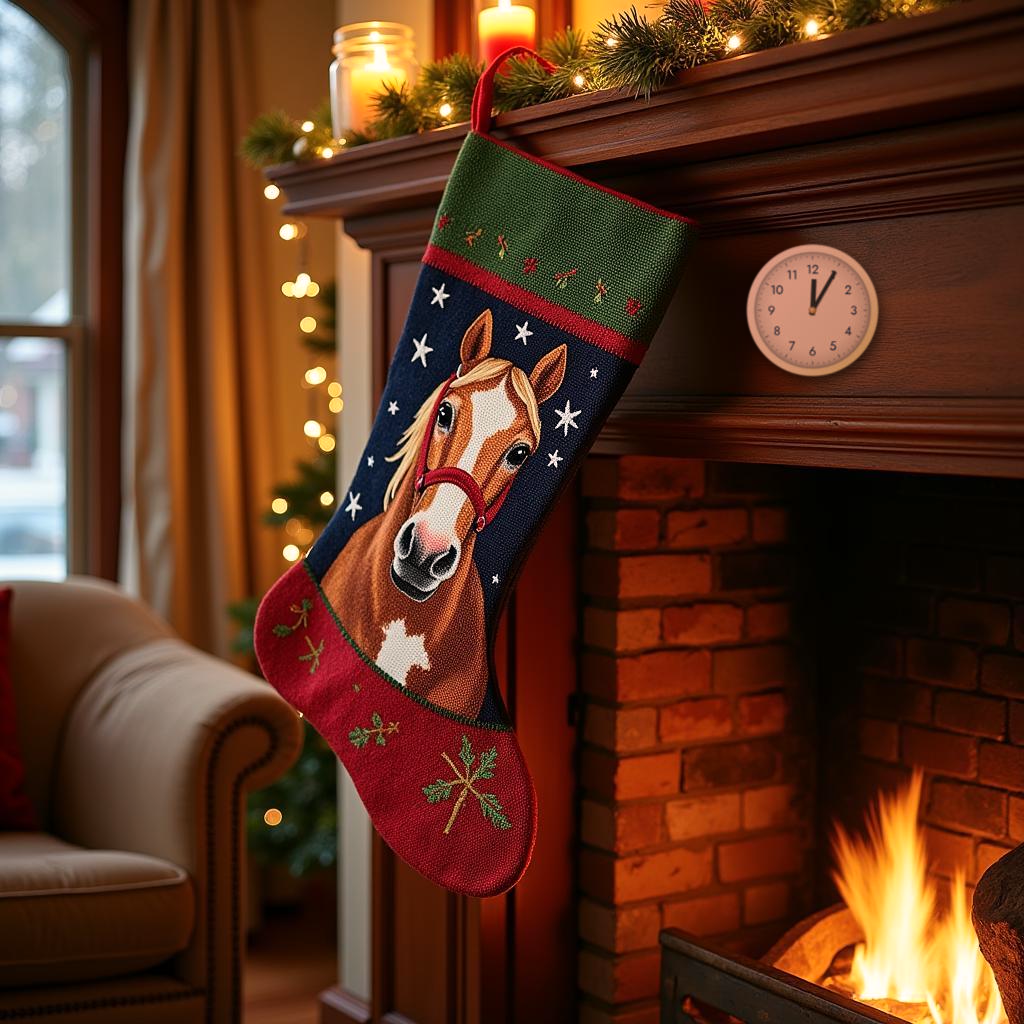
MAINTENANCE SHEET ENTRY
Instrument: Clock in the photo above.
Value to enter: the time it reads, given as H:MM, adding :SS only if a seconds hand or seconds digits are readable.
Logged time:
12:05
